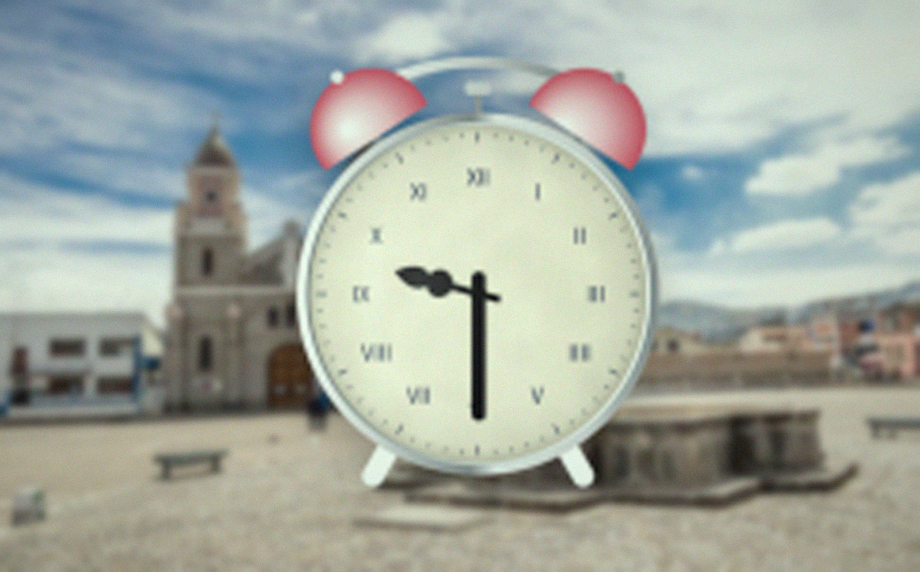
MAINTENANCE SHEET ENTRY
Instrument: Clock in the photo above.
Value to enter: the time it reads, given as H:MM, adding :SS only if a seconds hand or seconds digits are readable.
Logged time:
9:30
